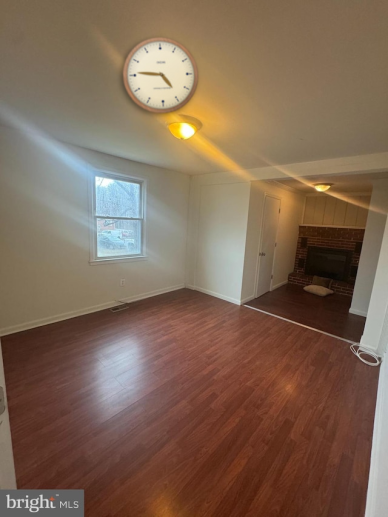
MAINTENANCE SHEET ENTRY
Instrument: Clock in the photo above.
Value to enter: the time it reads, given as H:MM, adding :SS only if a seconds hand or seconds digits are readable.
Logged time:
4:46
